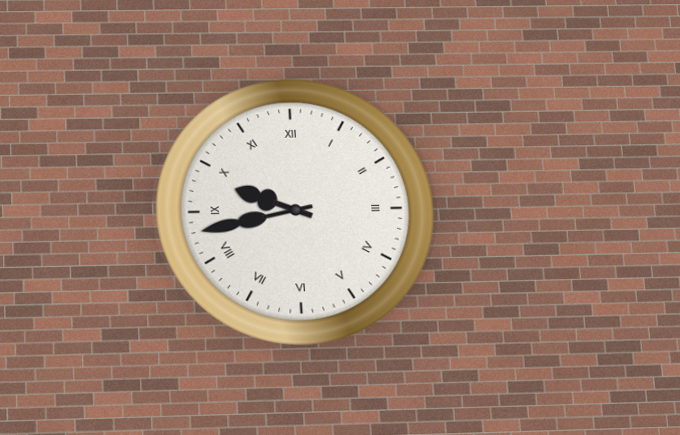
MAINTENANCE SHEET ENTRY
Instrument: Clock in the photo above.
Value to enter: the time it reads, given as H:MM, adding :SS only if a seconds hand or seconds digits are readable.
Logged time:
9:43
